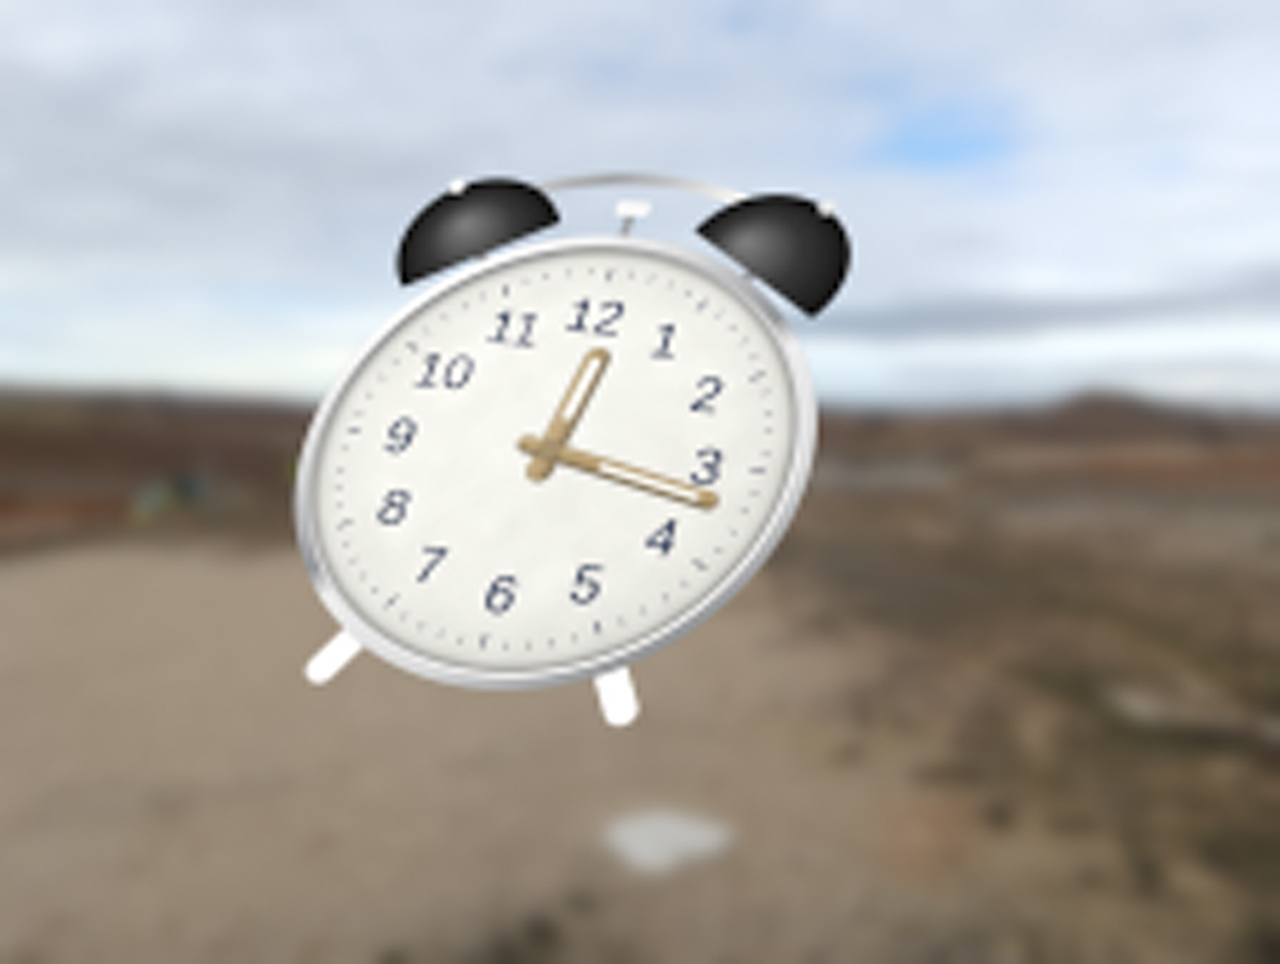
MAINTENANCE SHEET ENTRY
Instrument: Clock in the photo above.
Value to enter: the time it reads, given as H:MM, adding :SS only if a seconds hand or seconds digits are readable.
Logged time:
12:17
